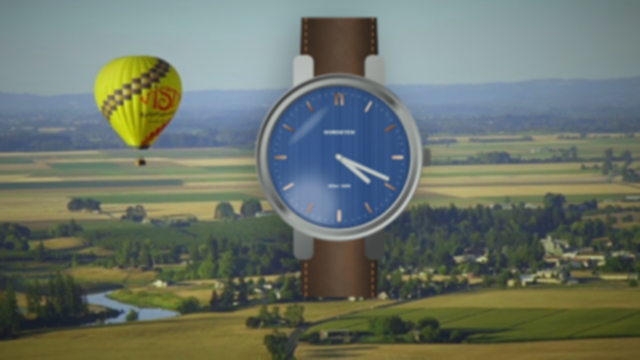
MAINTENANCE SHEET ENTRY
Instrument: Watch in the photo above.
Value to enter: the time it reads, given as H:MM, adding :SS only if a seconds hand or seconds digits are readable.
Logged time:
4:19
